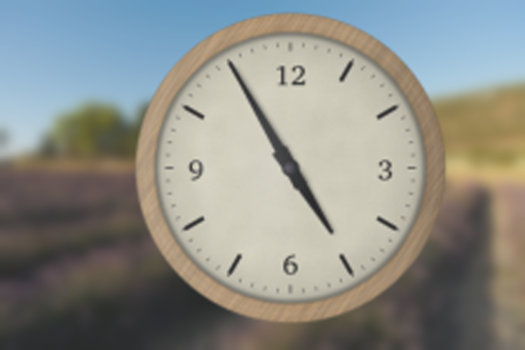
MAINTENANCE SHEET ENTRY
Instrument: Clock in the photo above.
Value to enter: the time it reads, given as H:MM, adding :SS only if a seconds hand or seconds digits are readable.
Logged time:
4:55
